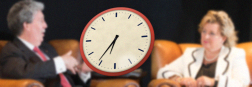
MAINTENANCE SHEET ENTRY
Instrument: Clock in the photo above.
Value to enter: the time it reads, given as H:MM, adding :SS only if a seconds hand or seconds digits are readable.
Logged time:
6:36
